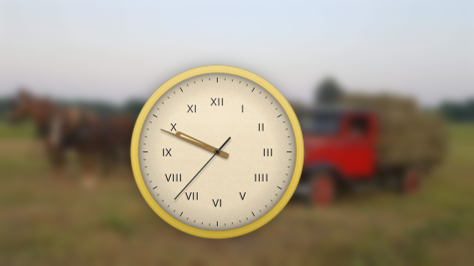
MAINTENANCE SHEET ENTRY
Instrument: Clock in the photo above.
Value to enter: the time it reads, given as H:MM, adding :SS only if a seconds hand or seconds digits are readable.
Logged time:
9:48:37
